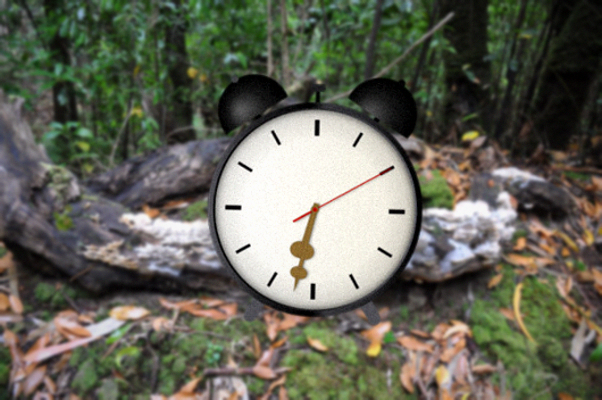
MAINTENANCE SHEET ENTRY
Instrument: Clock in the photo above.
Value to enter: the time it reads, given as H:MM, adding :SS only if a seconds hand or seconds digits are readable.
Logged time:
6:32:10
